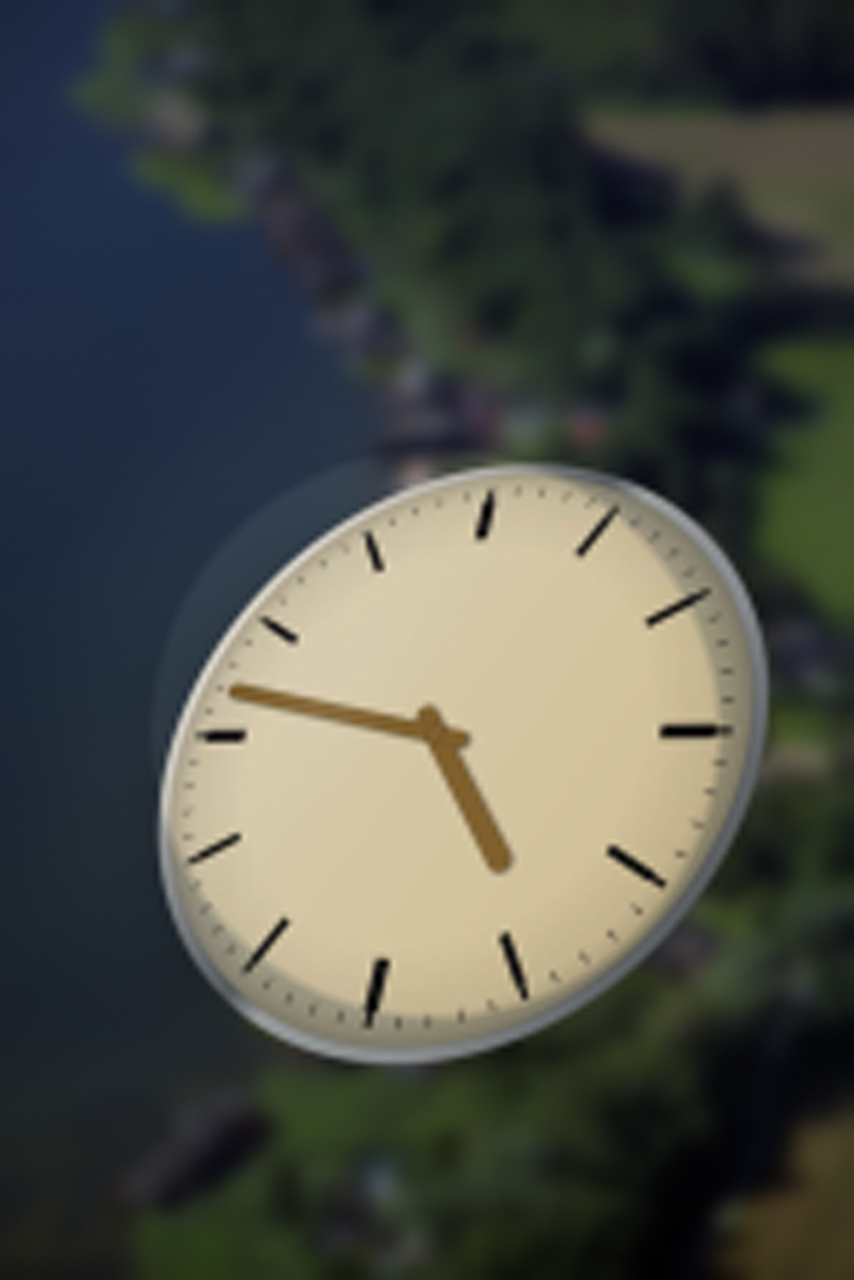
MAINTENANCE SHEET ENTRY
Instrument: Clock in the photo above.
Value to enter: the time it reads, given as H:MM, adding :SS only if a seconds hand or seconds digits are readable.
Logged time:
4:47
